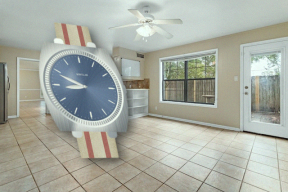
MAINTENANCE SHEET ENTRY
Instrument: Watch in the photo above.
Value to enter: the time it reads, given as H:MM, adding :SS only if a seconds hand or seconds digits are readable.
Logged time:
8:49
